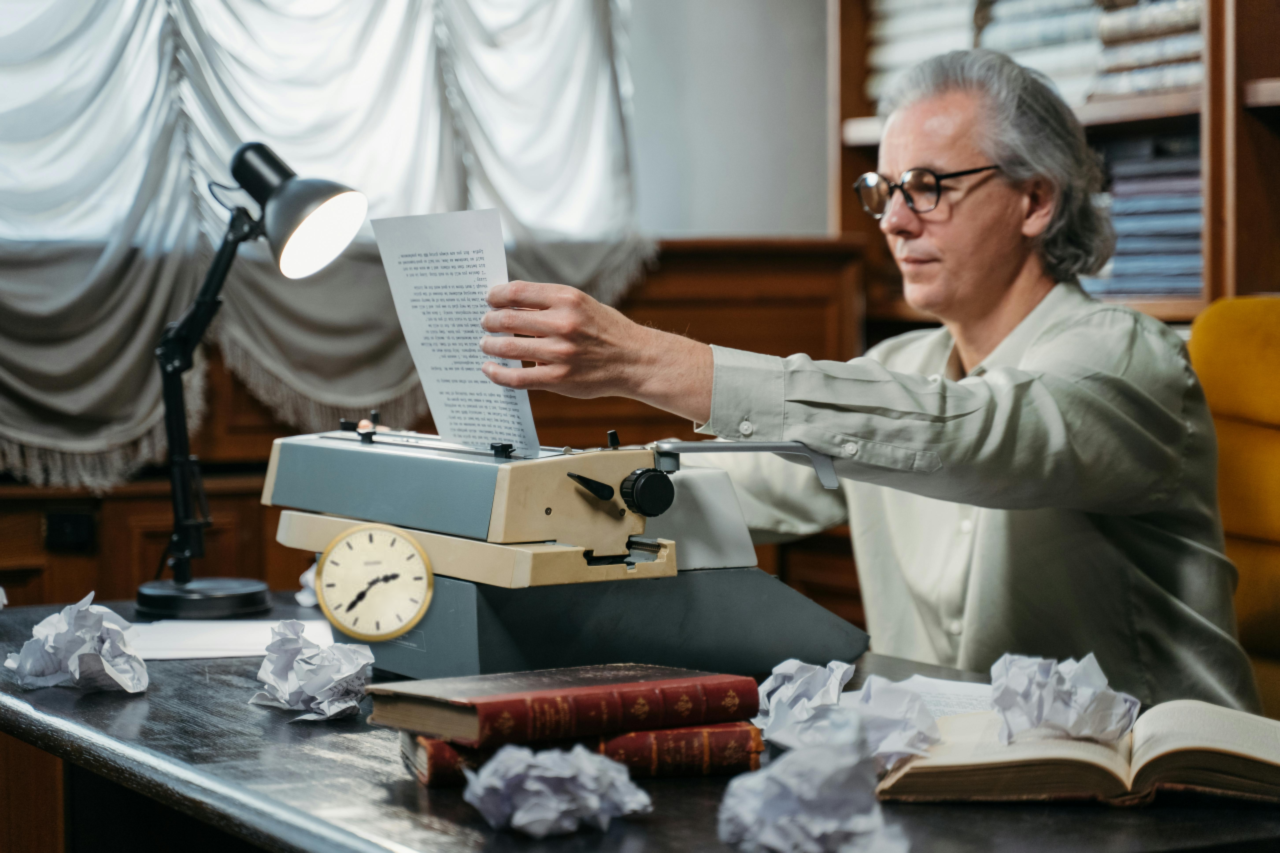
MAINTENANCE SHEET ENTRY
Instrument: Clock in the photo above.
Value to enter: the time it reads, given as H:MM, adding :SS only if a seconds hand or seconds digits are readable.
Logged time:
2:38
